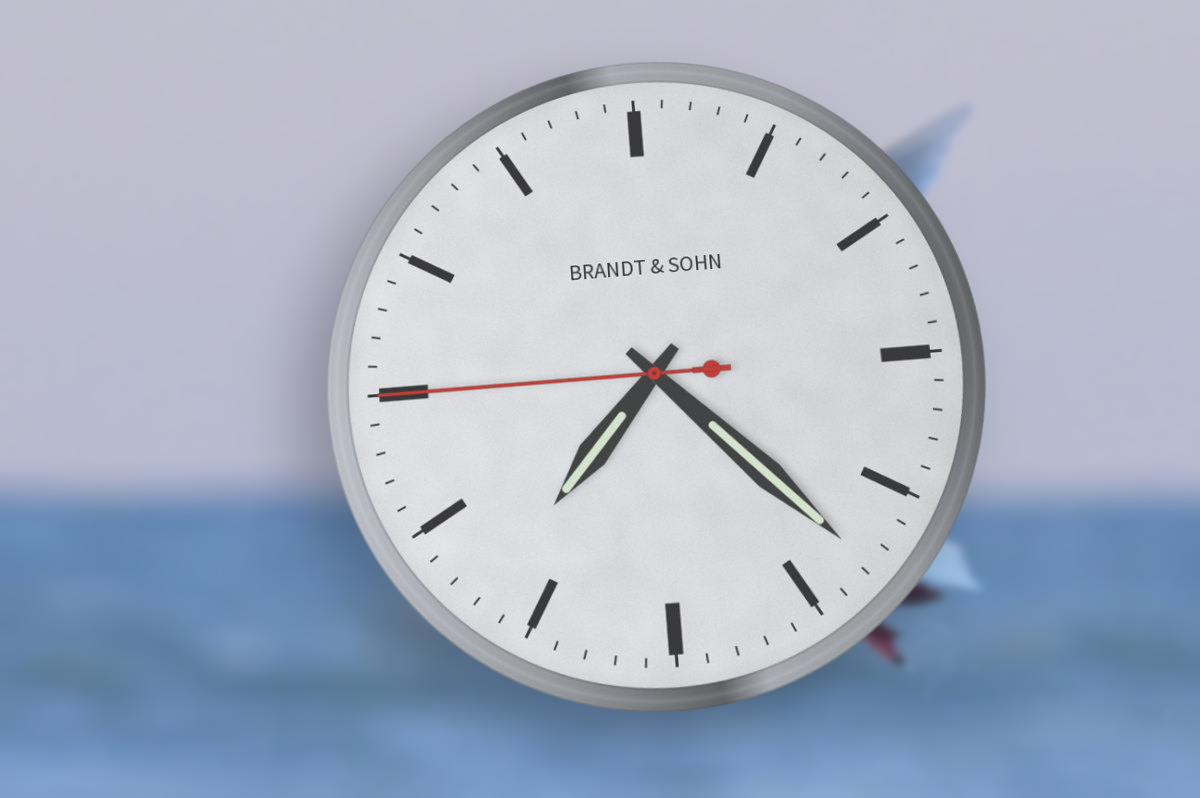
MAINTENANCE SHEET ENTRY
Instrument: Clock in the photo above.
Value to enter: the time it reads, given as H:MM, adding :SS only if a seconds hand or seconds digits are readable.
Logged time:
7:22:45
